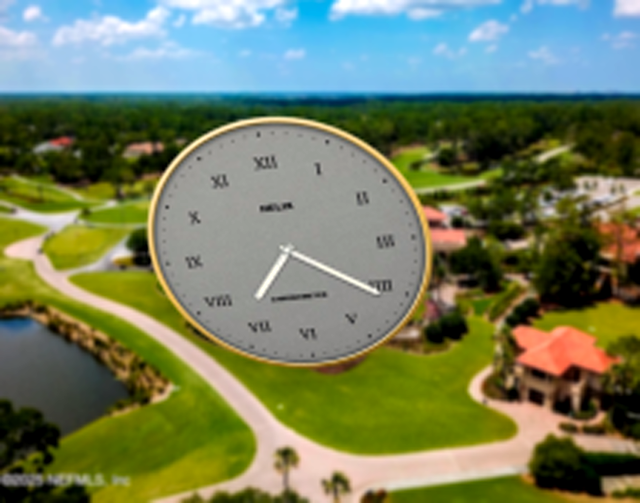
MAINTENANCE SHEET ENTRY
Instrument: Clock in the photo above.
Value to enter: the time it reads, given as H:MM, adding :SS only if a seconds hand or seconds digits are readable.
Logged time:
7:21
